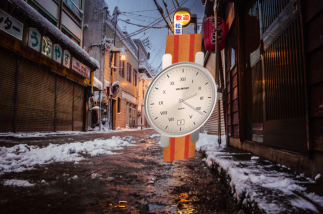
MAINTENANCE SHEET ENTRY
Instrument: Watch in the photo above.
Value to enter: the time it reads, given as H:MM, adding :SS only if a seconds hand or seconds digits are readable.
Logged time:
2:21
